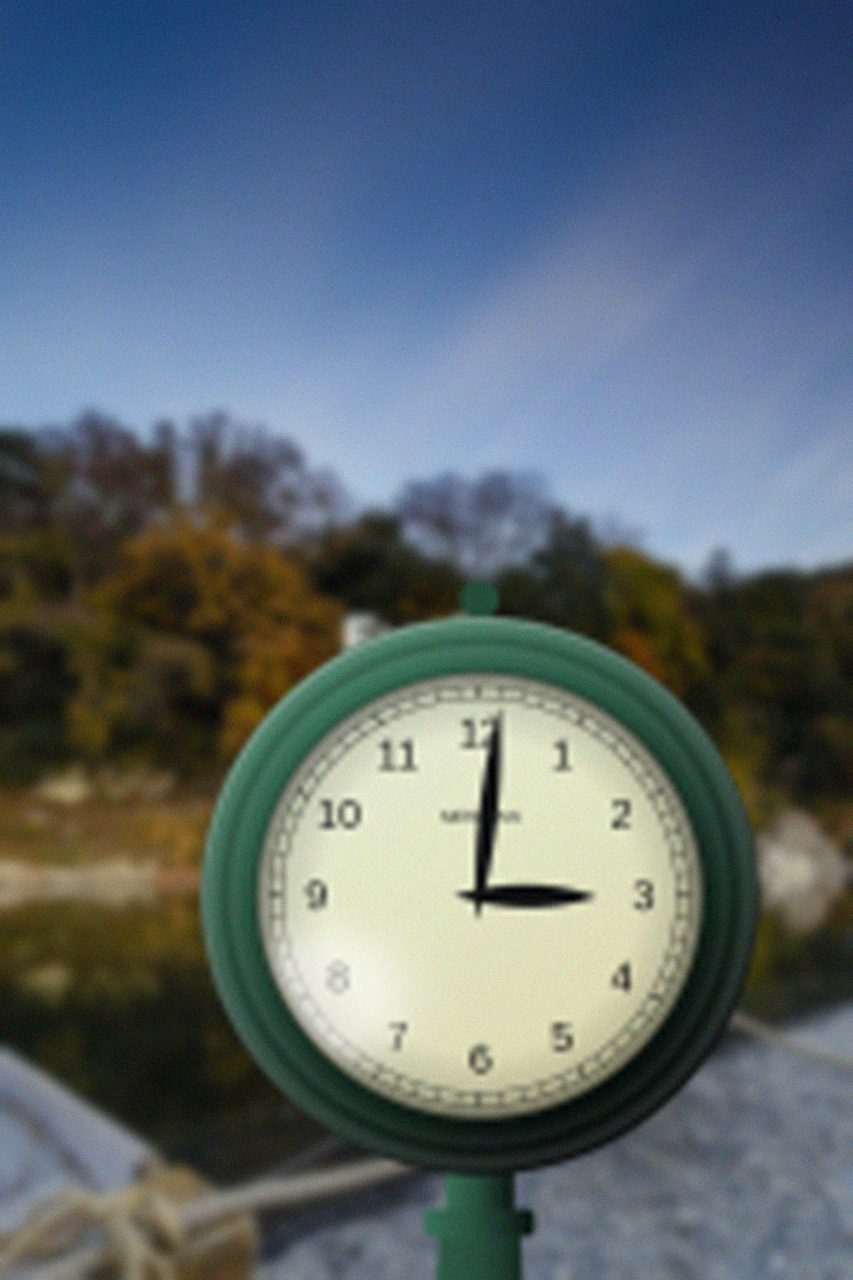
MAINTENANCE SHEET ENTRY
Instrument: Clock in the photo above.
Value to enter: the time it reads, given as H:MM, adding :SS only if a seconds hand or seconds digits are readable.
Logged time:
3:01
